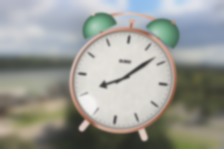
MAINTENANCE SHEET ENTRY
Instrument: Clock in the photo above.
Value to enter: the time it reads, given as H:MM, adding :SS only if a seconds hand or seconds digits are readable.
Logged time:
8:08
